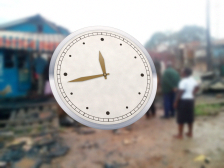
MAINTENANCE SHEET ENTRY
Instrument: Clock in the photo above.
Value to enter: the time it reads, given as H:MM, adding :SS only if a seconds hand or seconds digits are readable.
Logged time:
11:43
